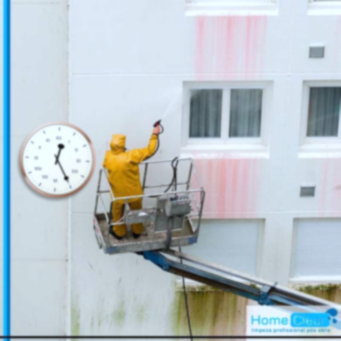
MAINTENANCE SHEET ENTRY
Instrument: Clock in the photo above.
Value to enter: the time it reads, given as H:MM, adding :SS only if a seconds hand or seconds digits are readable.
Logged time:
12:25
